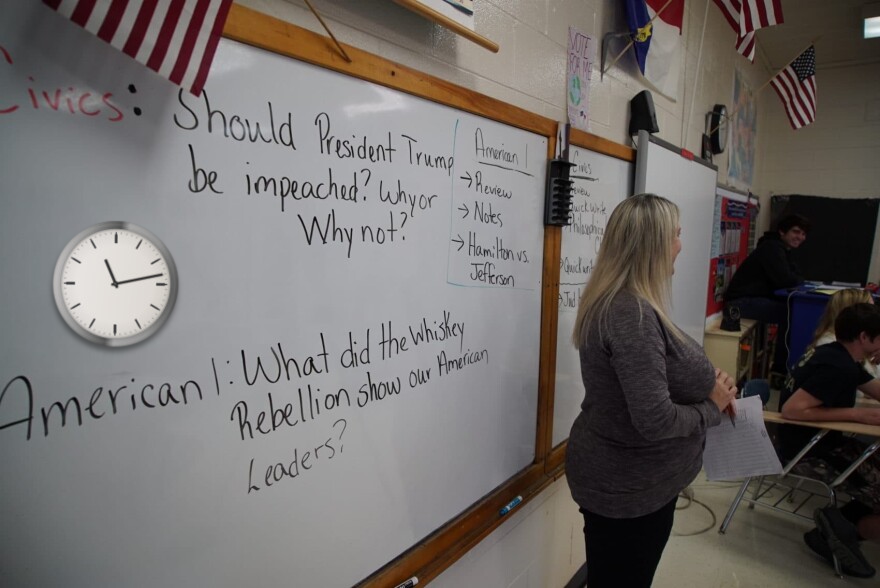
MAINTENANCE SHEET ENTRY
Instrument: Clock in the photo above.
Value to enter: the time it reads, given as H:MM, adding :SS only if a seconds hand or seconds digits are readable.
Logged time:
11:13
